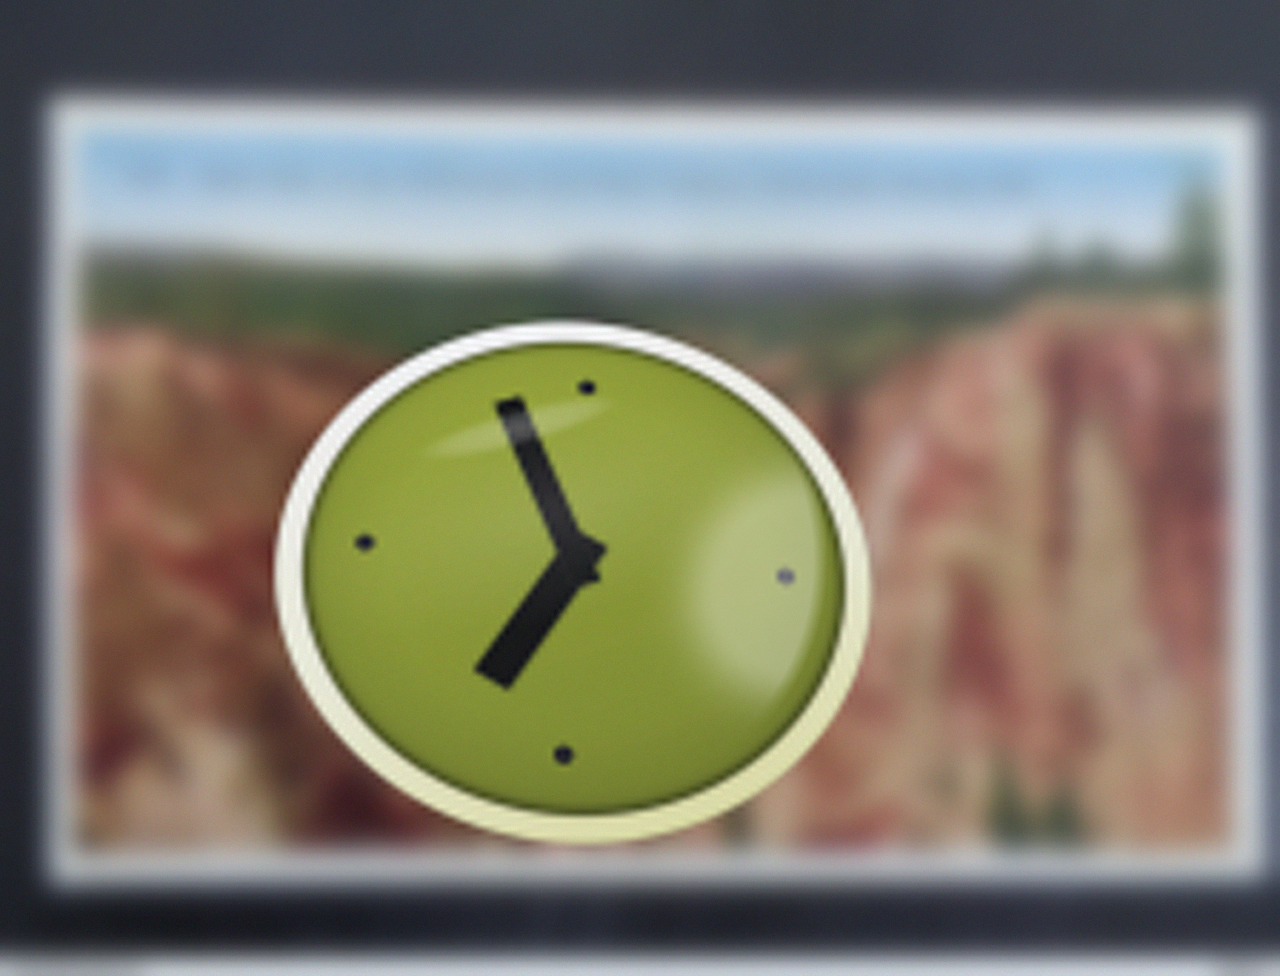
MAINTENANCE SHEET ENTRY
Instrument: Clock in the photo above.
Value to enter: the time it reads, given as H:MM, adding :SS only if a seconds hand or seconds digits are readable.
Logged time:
6:56
